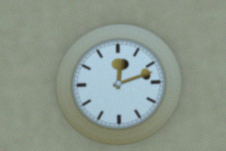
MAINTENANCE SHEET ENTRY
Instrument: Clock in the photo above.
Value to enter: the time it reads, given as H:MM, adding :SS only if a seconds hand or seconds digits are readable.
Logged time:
12:12
